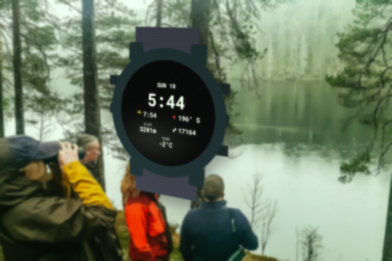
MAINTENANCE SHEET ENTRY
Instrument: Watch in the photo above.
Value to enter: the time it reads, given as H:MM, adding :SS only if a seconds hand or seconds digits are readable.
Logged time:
5:44
